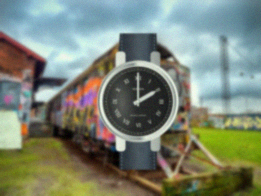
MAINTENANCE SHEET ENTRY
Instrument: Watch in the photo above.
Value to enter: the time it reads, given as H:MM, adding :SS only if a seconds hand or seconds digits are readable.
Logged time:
2:00
